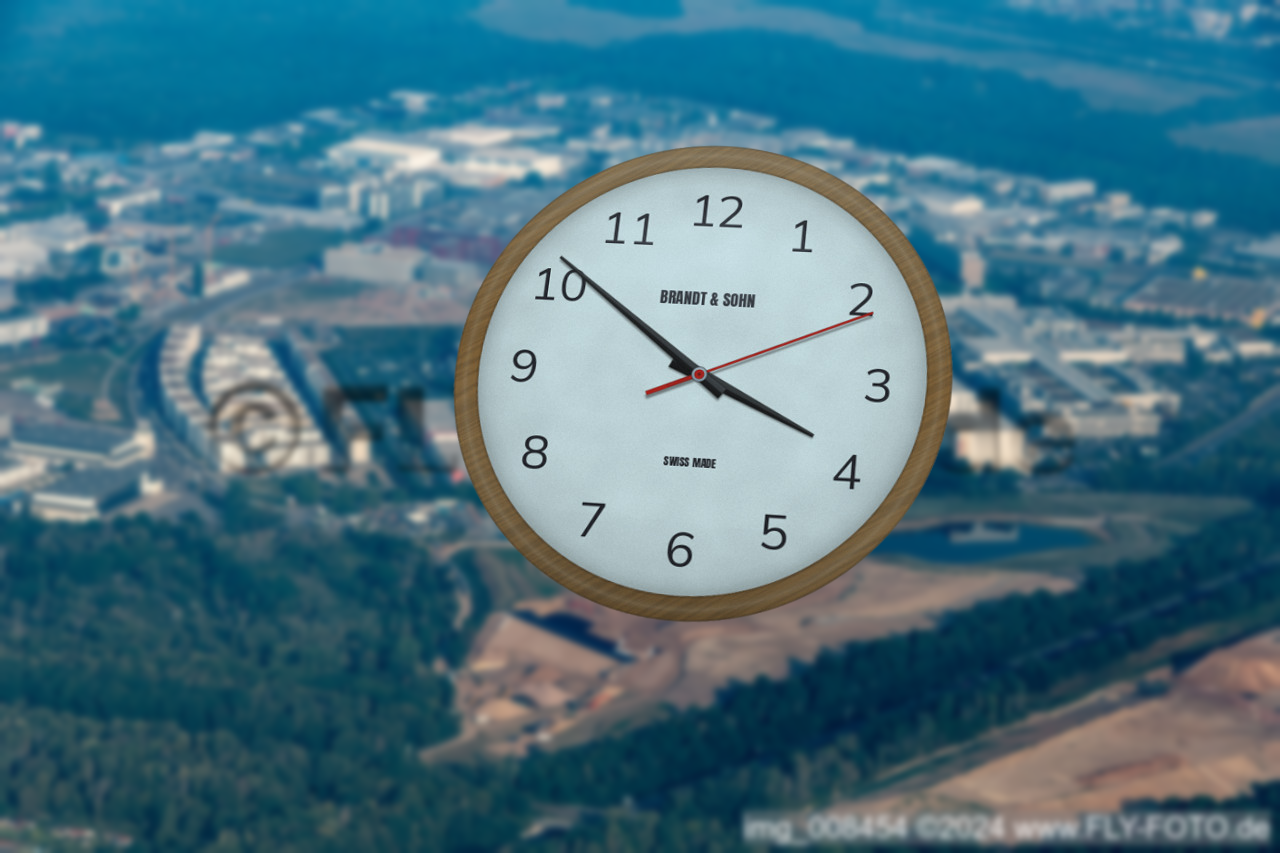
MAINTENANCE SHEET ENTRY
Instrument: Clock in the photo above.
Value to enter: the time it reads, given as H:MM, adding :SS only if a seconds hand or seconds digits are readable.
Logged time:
3:51:11
